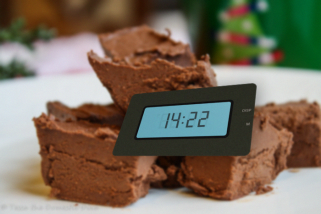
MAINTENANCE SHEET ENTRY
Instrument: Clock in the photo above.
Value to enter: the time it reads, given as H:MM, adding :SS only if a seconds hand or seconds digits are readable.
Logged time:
14:22
